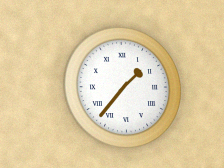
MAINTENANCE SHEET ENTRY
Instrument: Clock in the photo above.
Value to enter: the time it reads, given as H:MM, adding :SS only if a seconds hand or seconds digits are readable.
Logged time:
1:37
